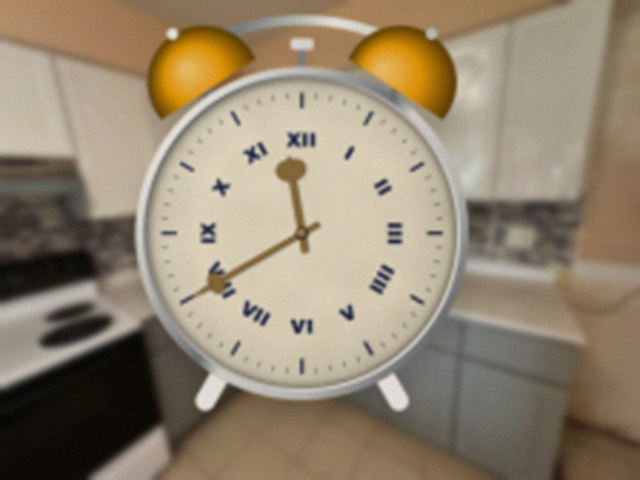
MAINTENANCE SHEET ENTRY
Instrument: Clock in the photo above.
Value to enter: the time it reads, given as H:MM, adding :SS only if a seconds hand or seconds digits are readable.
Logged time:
11:40
